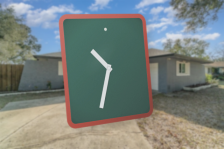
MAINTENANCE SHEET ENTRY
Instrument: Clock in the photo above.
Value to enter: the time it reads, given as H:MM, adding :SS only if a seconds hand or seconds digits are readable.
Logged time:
10:33
